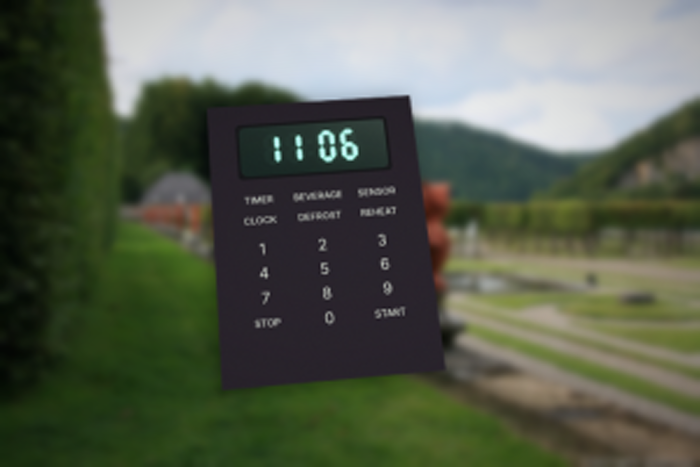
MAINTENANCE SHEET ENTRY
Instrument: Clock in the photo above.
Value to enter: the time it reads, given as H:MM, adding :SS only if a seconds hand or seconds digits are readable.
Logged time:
11:06
